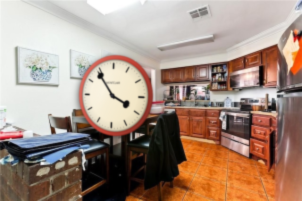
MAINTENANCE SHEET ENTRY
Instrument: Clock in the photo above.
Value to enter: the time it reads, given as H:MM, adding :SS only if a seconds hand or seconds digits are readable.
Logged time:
3:54
